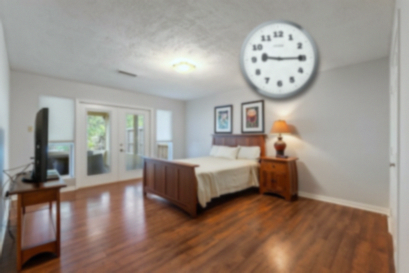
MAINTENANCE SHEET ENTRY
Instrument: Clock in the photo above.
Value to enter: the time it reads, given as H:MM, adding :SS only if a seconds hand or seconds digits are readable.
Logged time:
9:15
